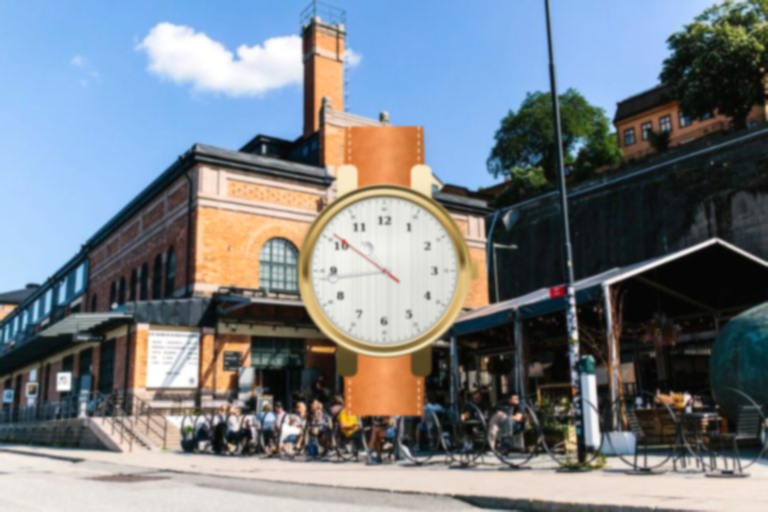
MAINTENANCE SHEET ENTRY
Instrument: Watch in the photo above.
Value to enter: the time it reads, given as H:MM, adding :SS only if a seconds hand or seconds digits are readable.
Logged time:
10:43:51
